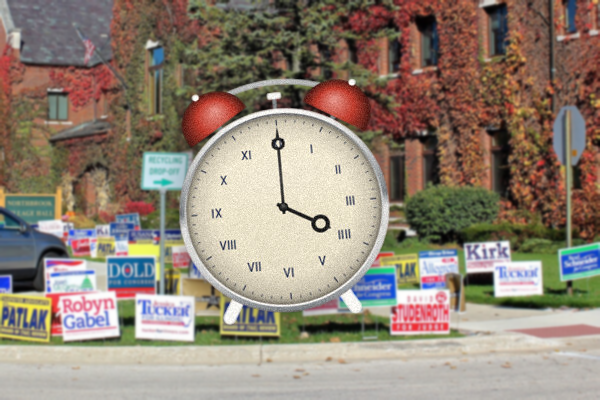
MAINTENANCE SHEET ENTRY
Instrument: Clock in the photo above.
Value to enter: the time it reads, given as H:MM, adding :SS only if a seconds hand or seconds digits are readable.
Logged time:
4:00
